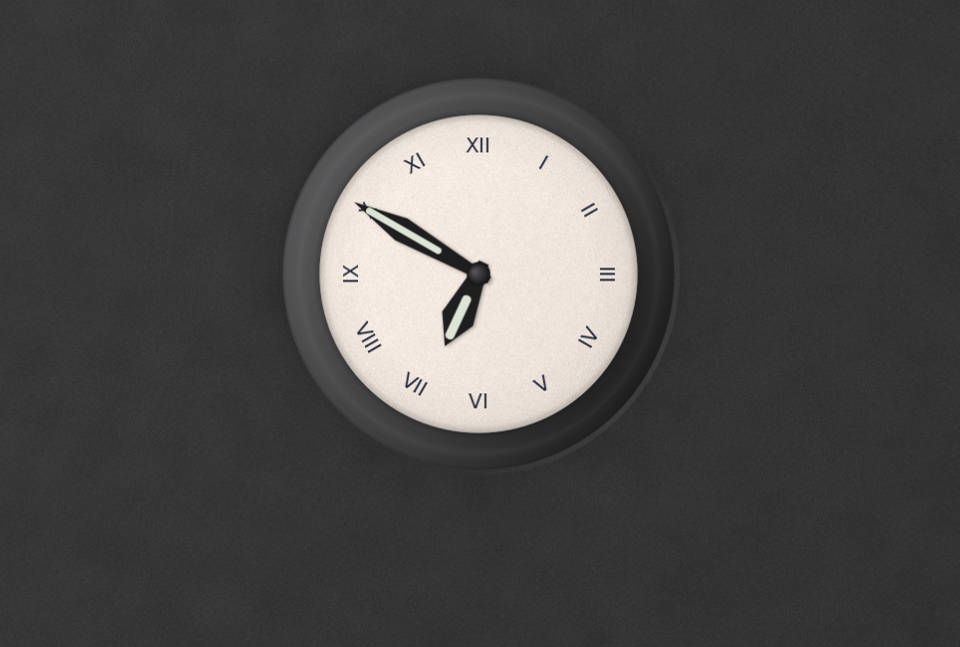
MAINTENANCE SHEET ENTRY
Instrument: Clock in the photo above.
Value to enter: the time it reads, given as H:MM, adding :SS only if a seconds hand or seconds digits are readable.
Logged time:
6:50
